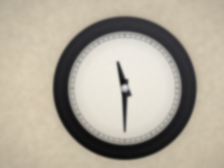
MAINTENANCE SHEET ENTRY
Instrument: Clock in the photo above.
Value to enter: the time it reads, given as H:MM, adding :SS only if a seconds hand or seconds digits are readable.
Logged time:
11:30
